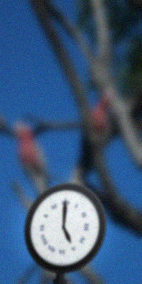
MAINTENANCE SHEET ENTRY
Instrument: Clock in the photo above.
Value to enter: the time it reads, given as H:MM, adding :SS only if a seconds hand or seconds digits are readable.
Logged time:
5:00
